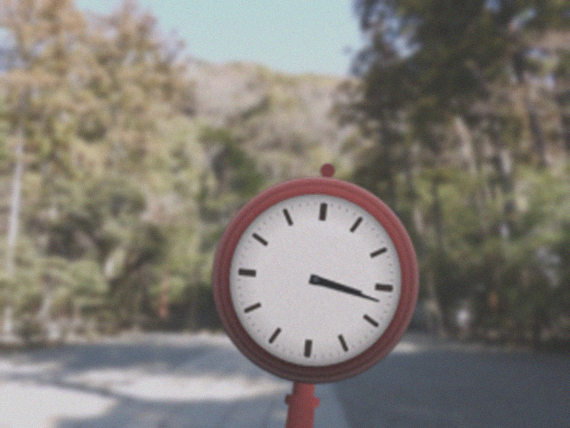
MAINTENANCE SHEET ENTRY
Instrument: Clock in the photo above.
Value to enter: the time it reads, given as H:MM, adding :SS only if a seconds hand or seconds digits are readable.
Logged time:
3:17
